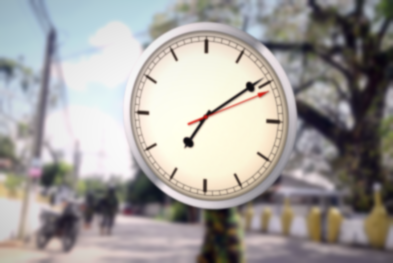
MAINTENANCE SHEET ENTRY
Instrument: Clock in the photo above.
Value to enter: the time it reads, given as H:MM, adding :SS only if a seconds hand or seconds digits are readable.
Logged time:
7:09:11
